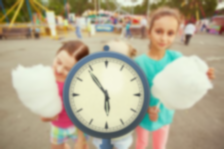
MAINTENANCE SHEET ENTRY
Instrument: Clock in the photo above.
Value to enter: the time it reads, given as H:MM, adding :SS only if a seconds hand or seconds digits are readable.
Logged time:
5:54
